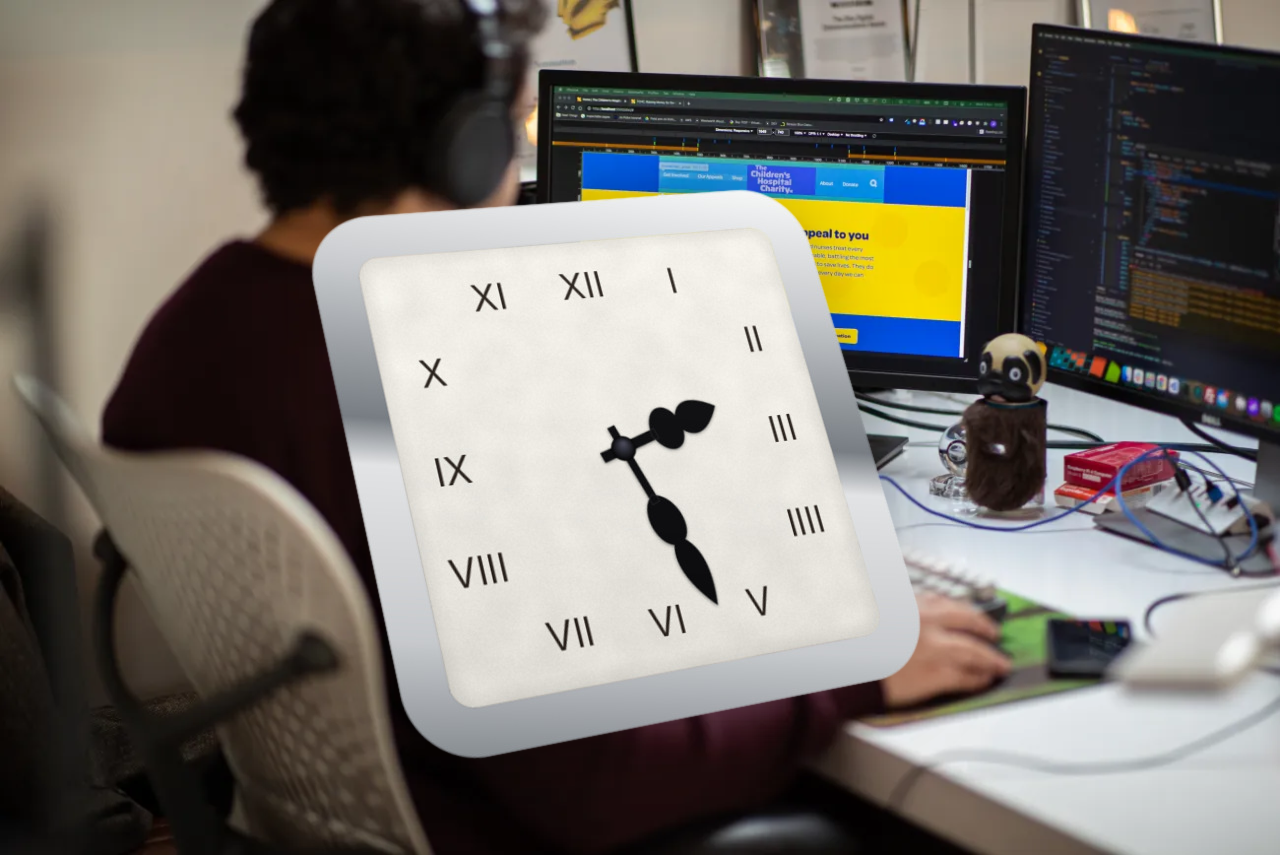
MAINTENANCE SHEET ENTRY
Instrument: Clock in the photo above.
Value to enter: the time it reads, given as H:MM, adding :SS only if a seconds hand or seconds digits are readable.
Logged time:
2:27
